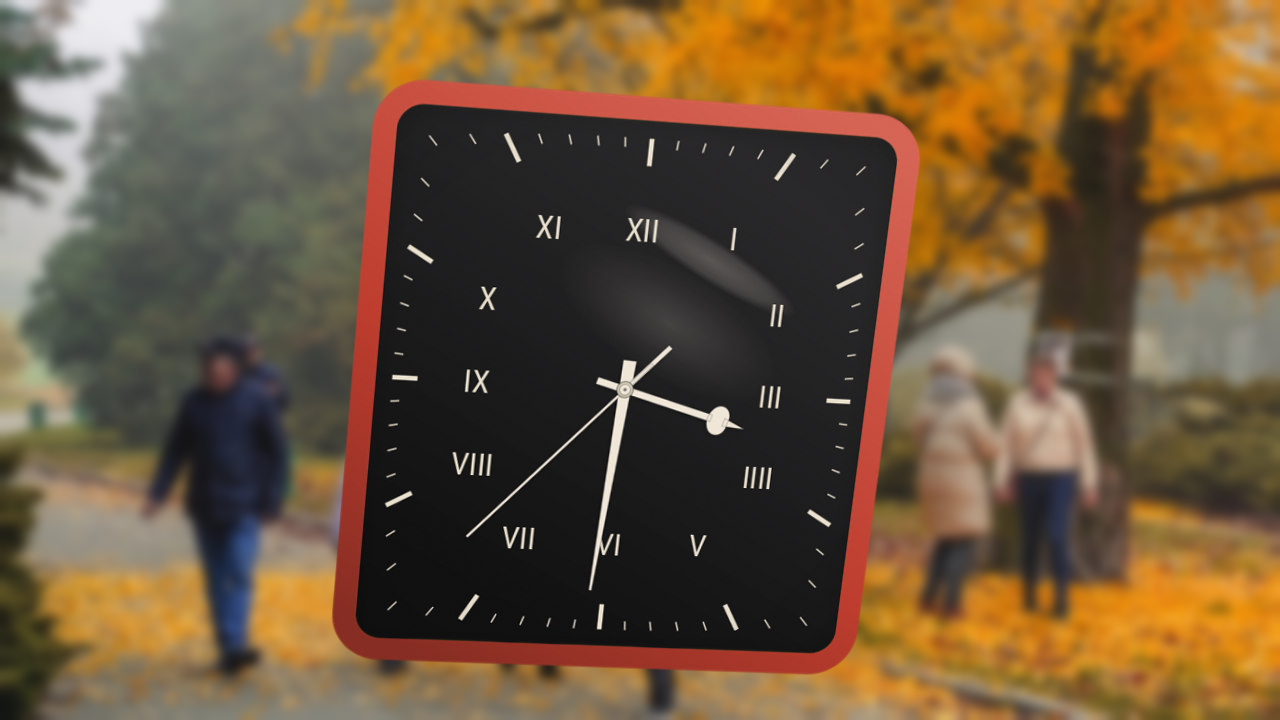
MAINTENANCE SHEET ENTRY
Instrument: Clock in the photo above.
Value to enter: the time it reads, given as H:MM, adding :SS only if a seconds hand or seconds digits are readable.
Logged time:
3:30:37
